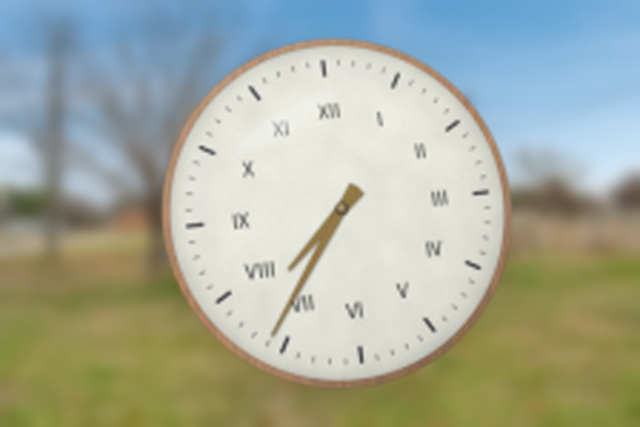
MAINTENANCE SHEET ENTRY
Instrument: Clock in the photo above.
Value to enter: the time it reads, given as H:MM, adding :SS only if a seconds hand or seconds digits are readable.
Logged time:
7:36
